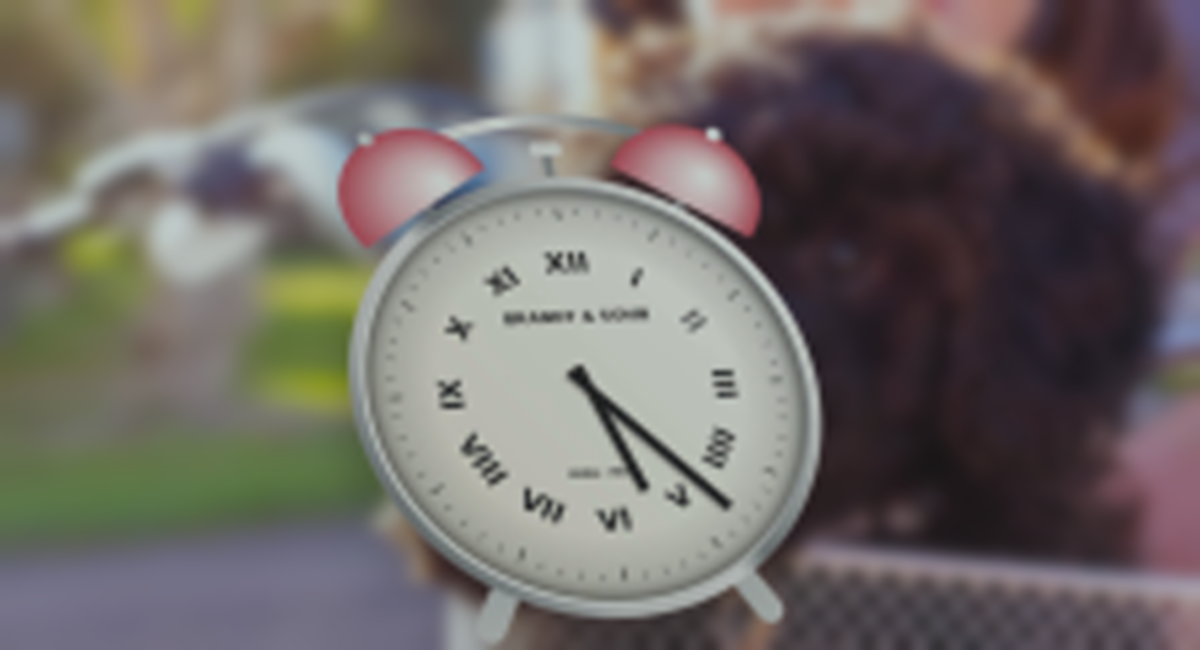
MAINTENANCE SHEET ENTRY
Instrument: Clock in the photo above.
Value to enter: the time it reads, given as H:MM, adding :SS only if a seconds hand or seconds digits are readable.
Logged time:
5:23
